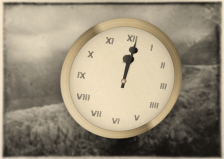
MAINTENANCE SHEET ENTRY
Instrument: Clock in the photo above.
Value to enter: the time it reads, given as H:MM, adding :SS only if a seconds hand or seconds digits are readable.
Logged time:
12:01
